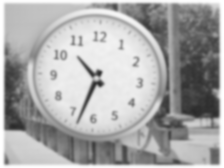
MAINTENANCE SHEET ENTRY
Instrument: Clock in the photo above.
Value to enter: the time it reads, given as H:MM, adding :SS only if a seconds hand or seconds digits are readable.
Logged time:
10:33
